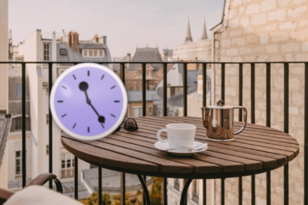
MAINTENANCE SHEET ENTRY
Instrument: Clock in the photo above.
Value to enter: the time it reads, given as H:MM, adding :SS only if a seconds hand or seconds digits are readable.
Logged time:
11:24
